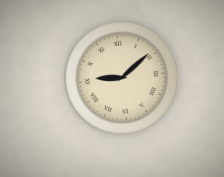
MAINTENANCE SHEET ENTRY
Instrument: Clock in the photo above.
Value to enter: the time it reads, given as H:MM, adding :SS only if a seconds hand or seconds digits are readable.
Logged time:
9:09
